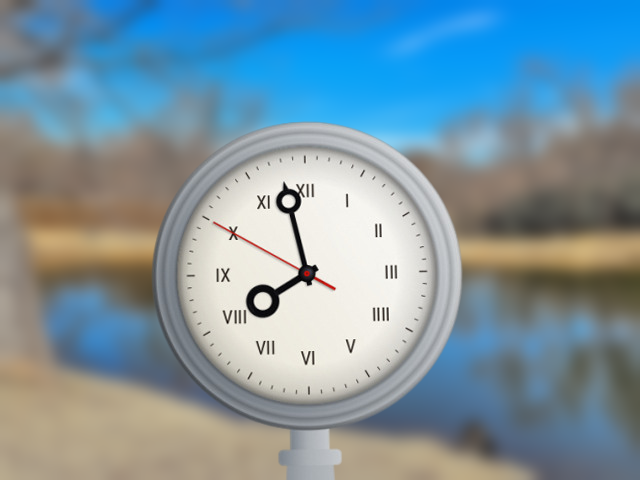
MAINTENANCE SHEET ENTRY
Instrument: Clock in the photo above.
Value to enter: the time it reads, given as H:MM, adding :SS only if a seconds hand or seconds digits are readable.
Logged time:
7:57:50
